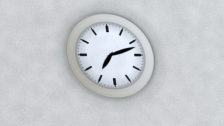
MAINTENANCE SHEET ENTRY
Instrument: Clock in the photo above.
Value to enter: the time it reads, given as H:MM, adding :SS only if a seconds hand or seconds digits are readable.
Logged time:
7:12
